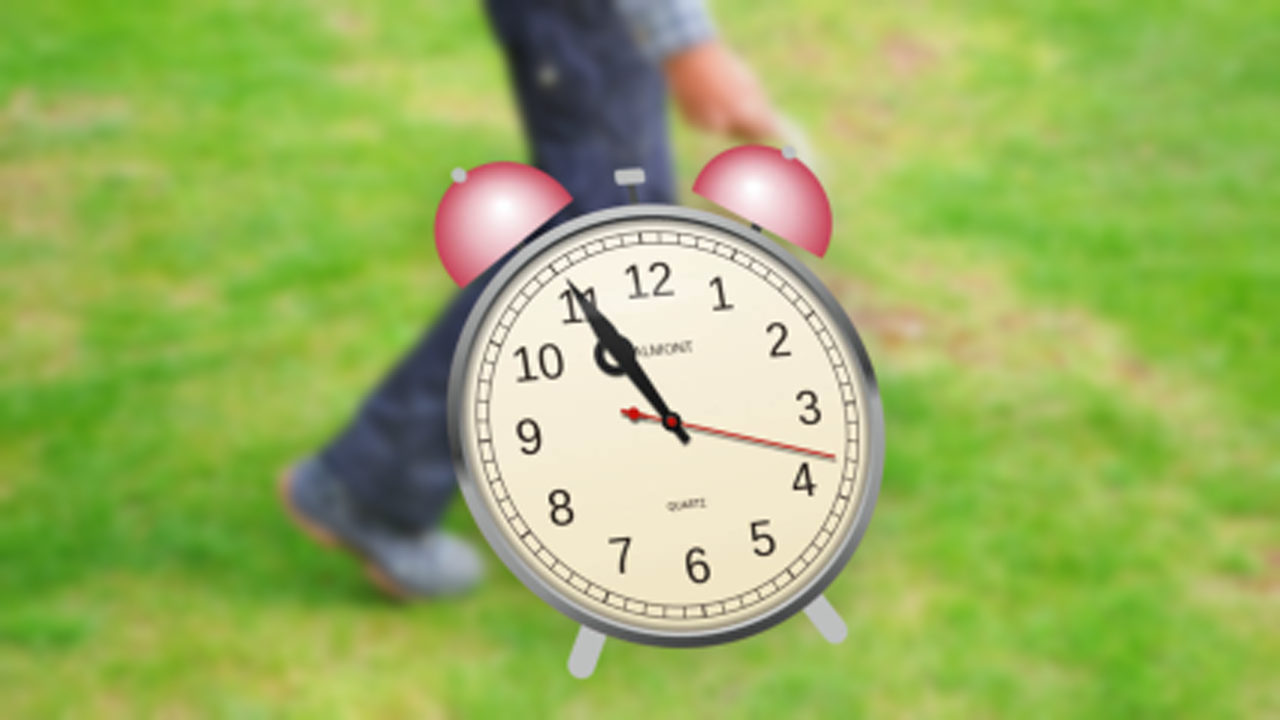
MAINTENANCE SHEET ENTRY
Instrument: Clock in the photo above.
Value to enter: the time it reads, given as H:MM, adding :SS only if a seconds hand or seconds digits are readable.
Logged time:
10:55:18
